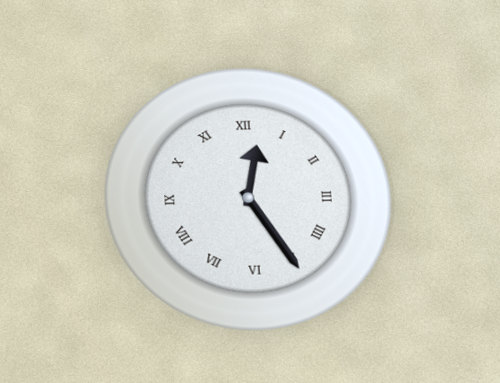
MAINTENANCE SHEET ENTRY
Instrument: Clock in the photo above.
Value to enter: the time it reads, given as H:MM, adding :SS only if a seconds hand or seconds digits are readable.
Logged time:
12:25
